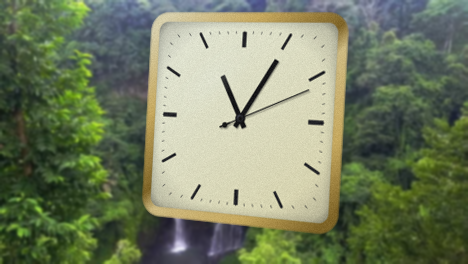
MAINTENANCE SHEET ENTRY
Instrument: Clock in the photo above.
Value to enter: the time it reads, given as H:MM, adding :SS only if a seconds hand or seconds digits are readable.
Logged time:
11:05:11
